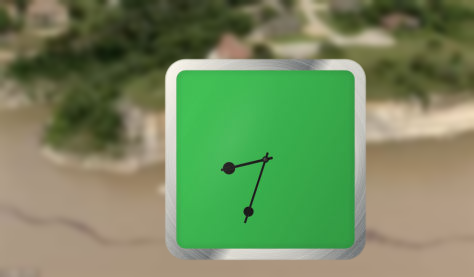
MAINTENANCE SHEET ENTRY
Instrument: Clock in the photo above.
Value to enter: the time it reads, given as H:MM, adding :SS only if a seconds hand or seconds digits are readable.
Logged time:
8:33
